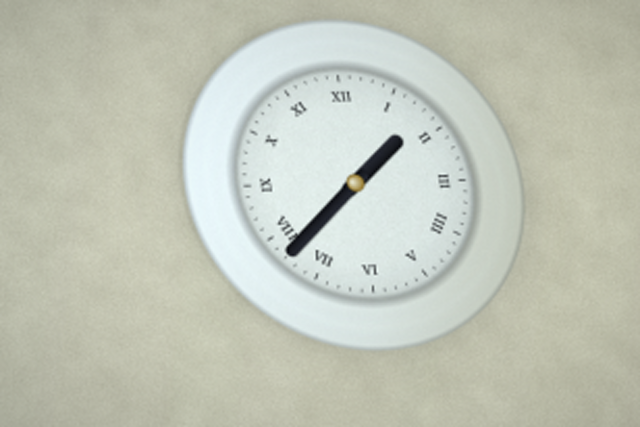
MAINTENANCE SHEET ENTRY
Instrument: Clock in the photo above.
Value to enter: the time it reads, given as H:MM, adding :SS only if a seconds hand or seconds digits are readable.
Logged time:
1:38
